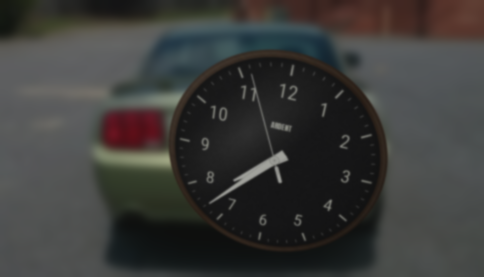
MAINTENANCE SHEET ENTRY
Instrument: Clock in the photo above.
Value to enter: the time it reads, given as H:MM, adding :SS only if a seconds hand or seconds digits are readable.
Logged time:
7:36:56
